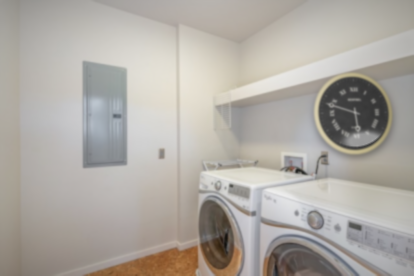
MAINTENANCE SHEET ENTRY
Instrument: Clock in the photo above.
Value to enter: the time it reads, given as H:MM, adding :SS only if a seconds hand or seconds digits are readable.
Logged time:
5:48
